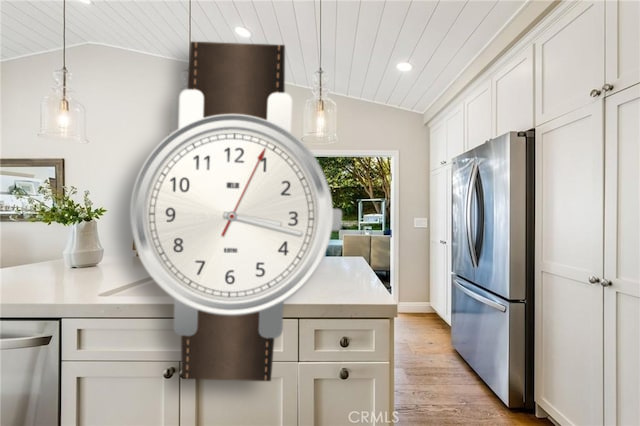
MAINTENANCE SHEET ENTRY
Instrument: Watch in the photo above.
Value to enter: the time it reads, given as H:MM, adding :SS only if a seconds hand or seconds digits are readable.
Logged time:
3:17:04
